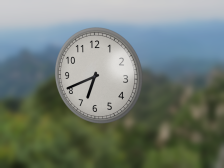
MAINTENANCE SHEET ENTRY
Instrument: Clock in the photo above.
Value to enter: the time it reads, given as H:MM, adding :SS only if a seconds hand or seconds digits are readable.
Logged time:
6:41
